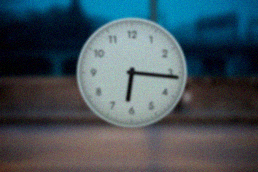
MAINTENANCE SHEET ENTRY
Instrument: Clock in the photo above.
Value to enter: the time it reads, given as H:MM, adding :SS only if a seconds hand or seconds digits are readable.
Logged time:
6:16
